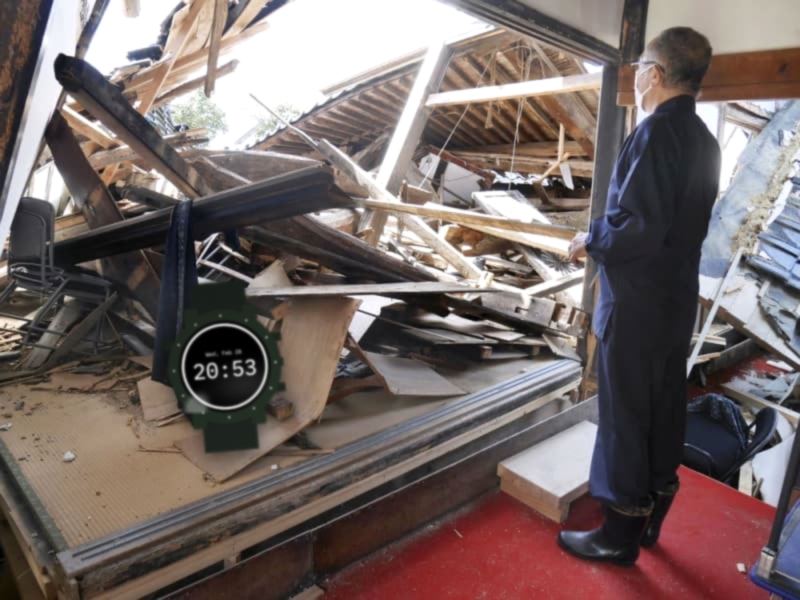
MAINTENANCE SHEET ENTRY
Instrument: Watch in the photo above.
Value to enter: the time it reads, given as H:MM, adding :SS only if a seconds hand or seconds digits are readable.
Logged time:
20:53
